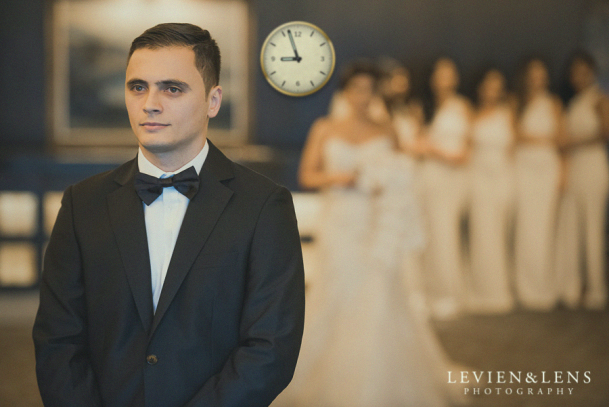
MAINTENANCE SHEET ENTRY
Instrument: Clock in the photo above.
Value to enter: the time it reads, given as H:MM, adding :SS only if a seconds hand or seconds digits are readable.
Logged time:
8:57
